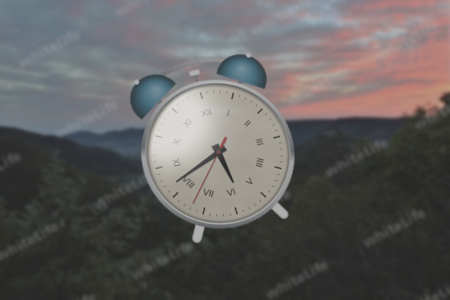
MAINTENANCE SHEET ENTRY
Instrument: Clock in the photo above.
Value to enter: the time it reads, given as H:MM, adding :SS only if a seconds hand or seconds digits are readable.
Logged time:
5:41:37
